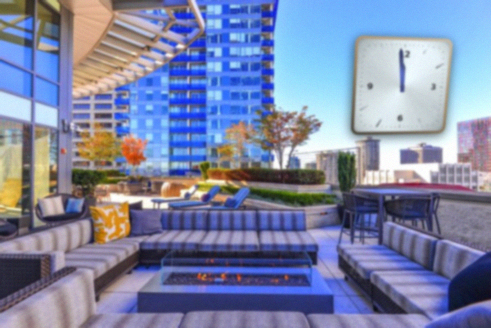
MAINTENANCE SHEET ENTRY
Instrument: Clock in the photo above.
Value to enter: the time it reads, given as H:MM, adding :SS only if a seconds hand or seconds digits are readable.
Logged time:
11:59
